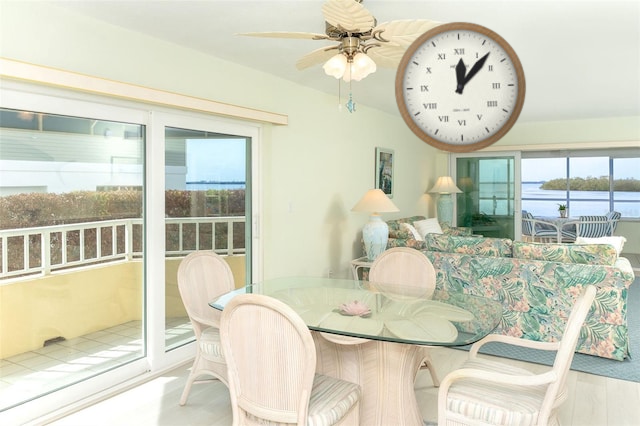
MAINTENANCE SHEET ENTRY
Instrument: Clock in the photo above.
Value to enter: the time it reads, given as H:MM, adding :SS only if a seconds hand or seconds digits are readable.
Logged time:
12:07
